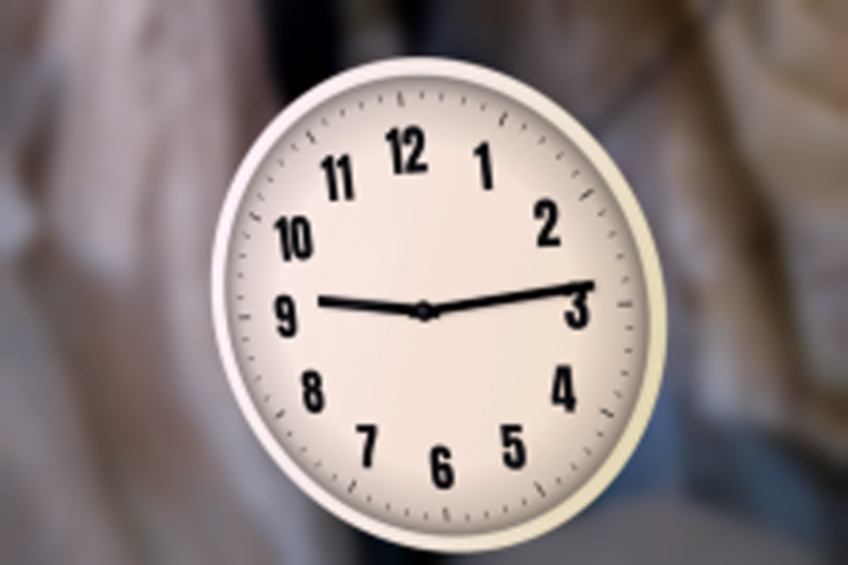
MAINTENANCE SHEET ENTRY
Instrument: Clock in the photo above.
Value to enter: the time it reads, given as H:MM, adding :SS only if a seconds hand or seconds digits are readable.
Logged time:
9:14
